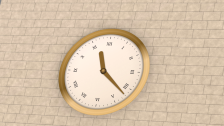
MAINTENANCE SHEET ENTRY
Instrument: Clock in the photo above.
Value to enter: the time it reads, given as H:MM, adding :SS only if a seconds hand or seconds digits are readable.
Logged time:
11:22
